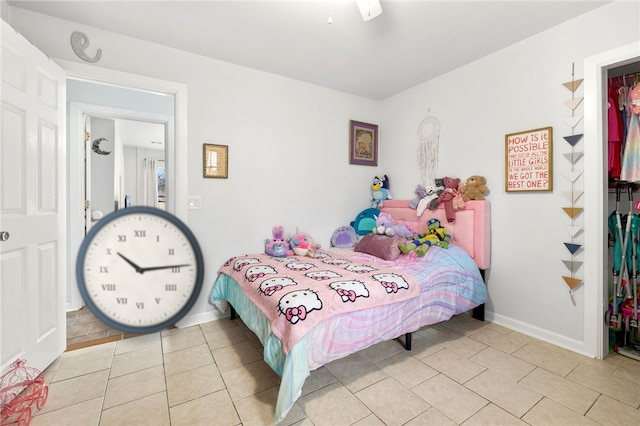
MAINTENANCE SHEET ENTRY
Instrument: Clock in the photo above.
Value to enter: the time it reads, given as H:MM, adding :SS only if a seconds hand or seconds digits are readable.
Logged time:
10:14
